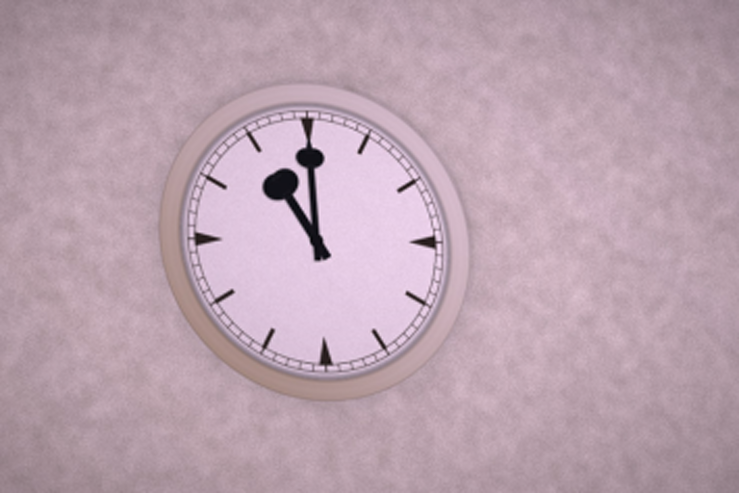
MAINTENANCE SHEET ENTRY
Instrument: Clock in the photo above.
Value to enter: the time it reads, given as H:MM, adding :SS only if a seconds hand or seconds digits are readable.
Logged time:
11:00
